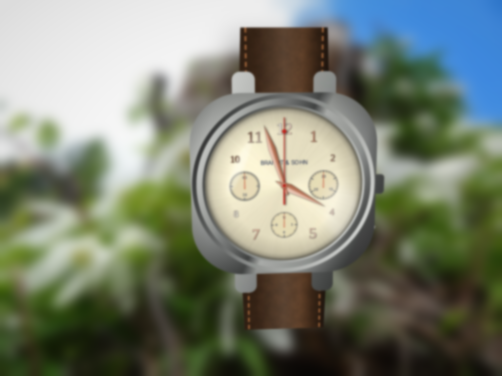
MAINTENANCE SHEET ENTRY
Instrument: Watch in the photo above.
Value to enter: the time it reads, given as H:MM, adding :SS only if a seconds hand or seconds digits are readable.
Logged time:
3:57
